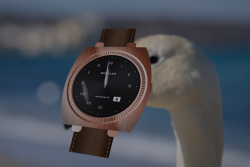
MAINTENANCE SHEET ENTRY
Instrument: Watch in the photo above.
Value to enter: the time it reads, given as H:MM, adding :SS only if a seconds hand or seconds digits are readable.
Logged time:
11:59
